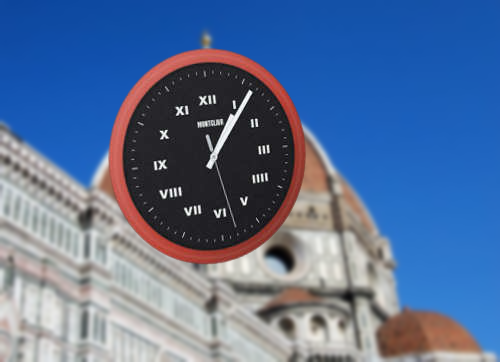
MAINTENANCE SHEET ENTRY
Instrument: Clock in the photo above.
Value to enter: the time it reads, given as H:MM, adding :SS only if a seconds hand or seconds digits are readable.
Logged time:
1:06:28
